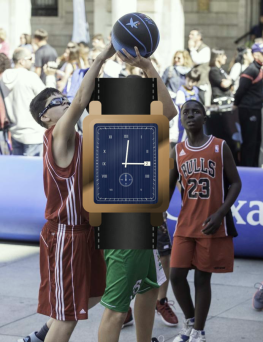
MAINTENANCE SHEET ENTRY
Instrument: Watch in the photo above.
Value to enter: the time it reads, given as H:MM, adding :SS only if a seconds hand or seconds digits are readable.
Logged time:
3:01
